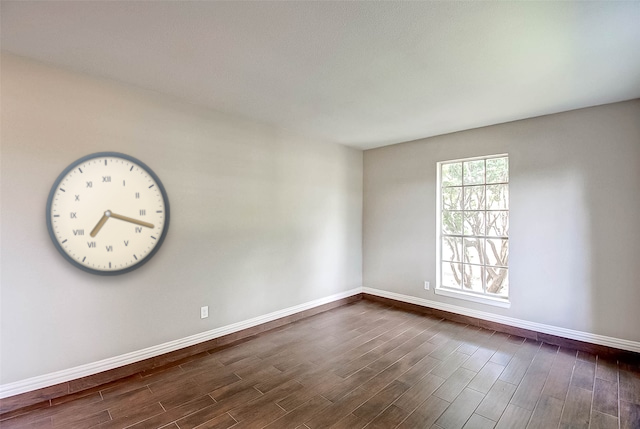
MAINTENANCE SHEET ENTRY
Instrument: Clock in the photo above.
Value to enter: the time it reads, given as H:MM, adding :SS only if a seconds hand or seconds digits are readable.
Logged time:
7:18
